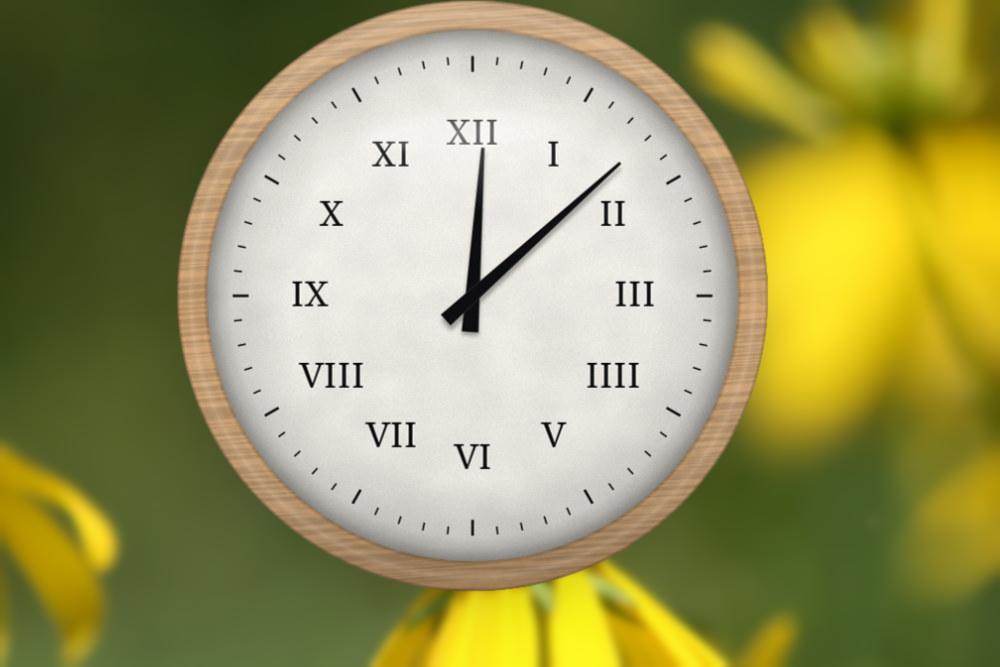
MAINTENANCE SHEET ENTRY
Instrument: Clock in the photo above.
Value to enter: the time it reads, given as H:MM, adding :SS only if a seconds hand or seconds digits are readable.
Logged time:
12:08
